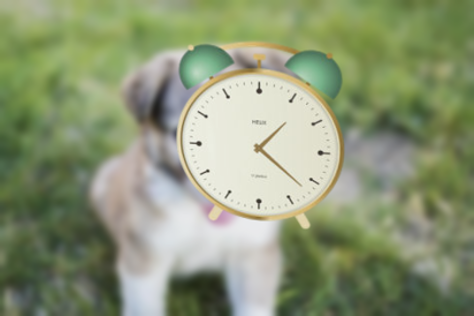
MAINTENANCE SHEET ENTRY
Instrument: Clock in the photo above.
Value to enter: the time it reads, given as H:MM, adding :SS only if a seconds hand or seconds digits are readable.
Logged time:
1:22
